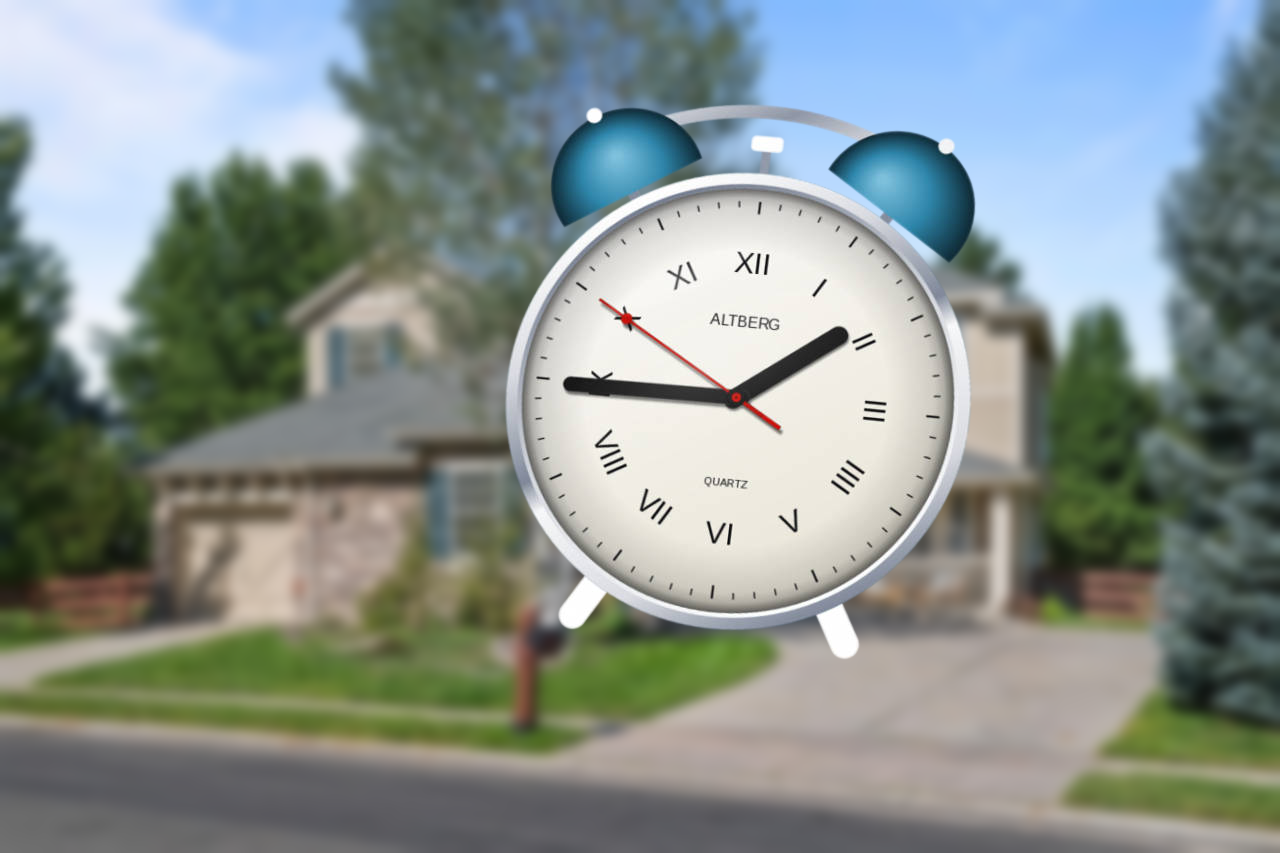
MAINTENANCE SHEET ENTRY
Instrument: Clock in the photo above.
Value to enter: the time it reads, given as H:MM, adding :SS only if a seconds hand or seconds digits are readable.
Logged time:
1:44:50
